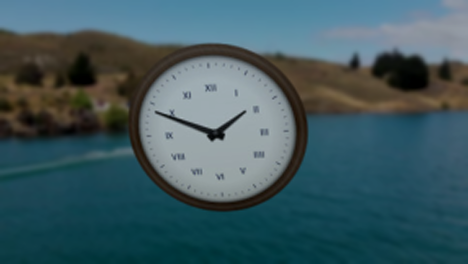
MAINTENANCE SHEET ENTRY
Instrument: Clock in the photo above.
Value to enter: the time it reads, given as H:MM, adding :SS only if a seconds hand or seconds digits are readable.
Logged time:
1:49
